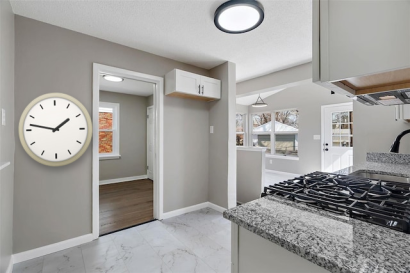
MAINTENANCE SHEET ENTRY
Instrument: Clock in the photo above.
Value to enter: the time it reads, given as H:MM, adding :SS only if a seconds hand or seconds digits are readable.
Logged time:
1:47
